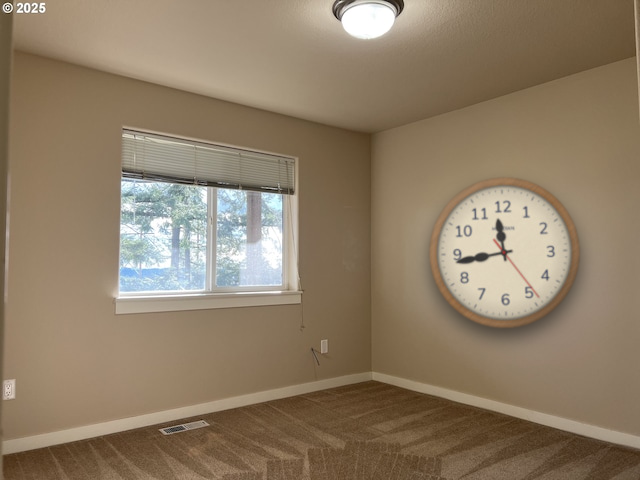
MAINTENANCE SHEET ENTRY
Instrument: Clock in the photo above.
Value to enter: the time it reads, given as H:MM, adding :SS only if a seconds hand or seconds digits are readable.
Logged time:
11:43:24
